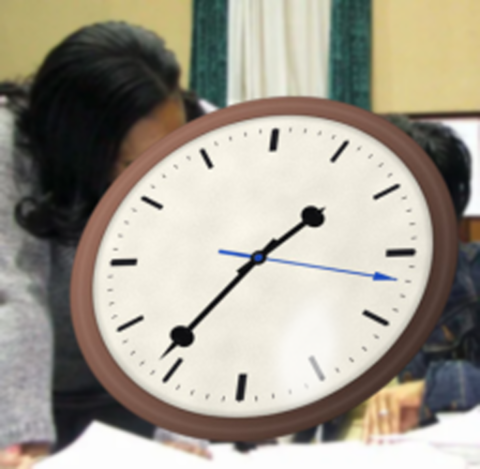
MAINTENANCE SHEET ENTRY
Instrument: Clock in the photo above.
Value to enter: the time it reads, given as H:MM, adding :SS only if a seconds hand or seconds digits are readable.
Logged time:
1:36:17
